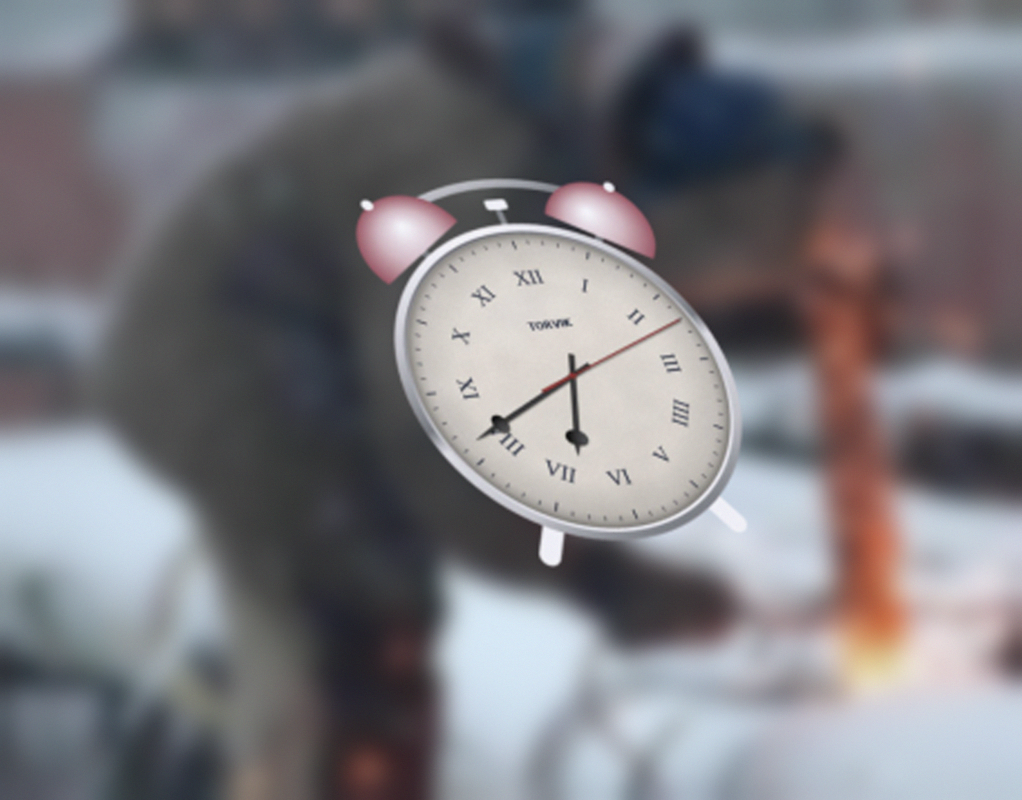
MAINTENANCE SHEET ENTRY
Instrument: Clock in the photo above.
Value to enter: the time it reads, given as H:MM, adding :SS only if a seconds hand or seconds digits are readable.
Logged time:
6:41:12
